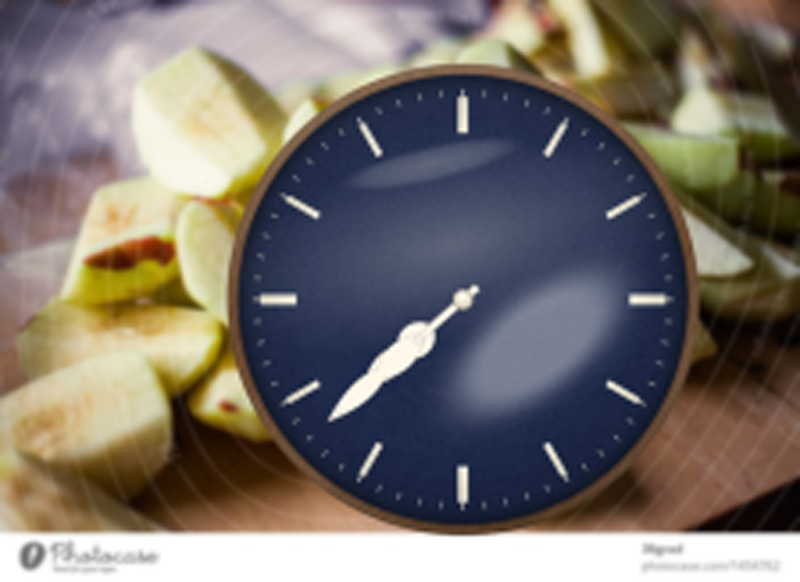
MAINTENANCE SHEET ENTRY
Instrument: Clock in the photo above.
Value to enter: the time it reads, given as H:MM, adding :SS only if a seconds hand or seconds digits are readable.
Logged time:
7:38
